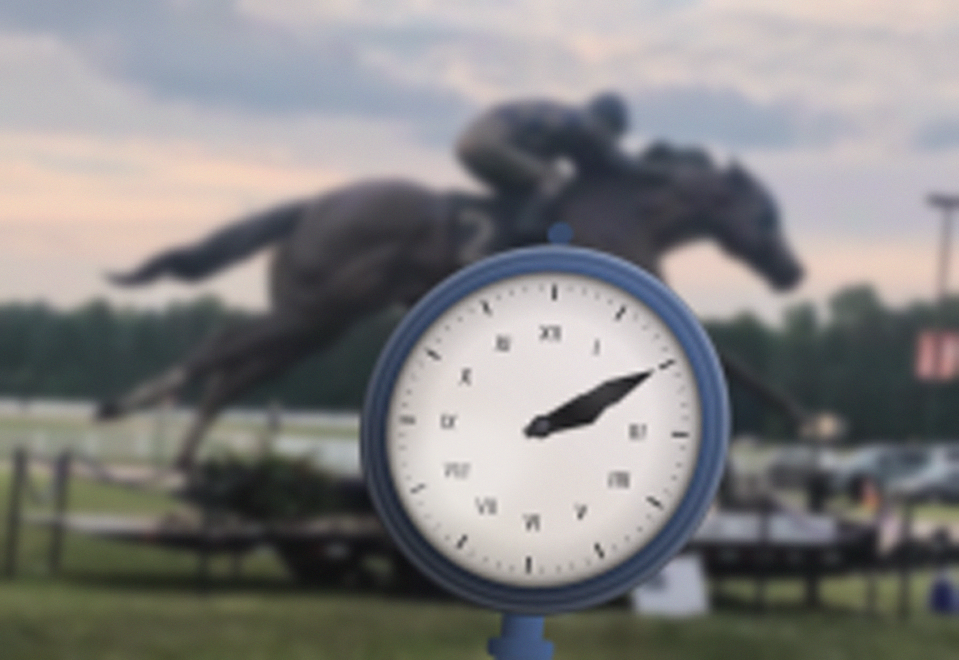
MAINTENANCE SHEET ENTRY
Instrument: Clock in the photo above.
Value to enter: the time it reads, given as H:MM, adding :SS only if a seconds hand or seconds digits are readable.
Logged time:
2:10
